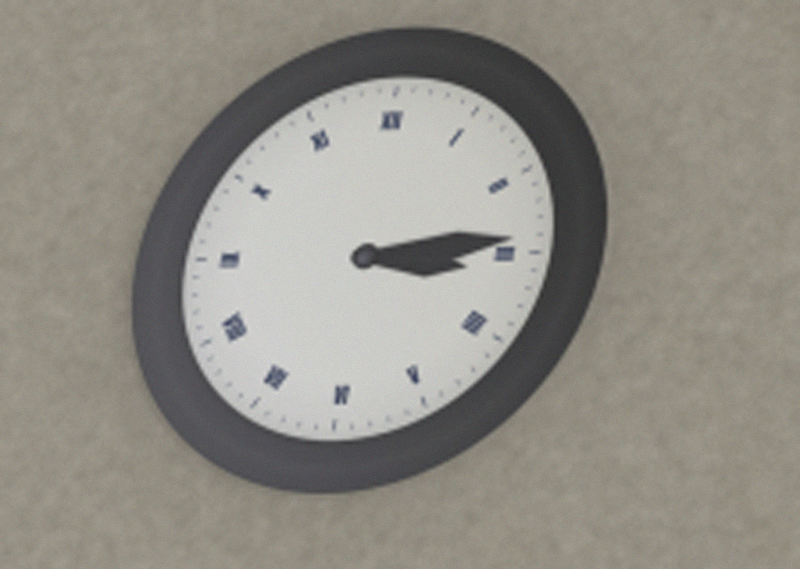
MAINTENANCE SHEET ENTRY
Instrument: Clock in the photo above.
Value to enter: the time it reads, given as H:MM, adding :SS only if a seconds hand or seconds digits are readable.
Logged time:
3:14
